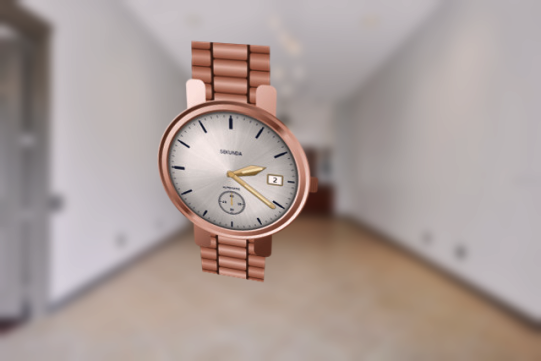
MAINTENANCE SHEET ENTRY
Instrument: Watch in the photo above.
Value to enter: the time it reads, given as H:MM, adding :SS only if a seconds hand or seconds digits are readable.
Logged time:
2:21
